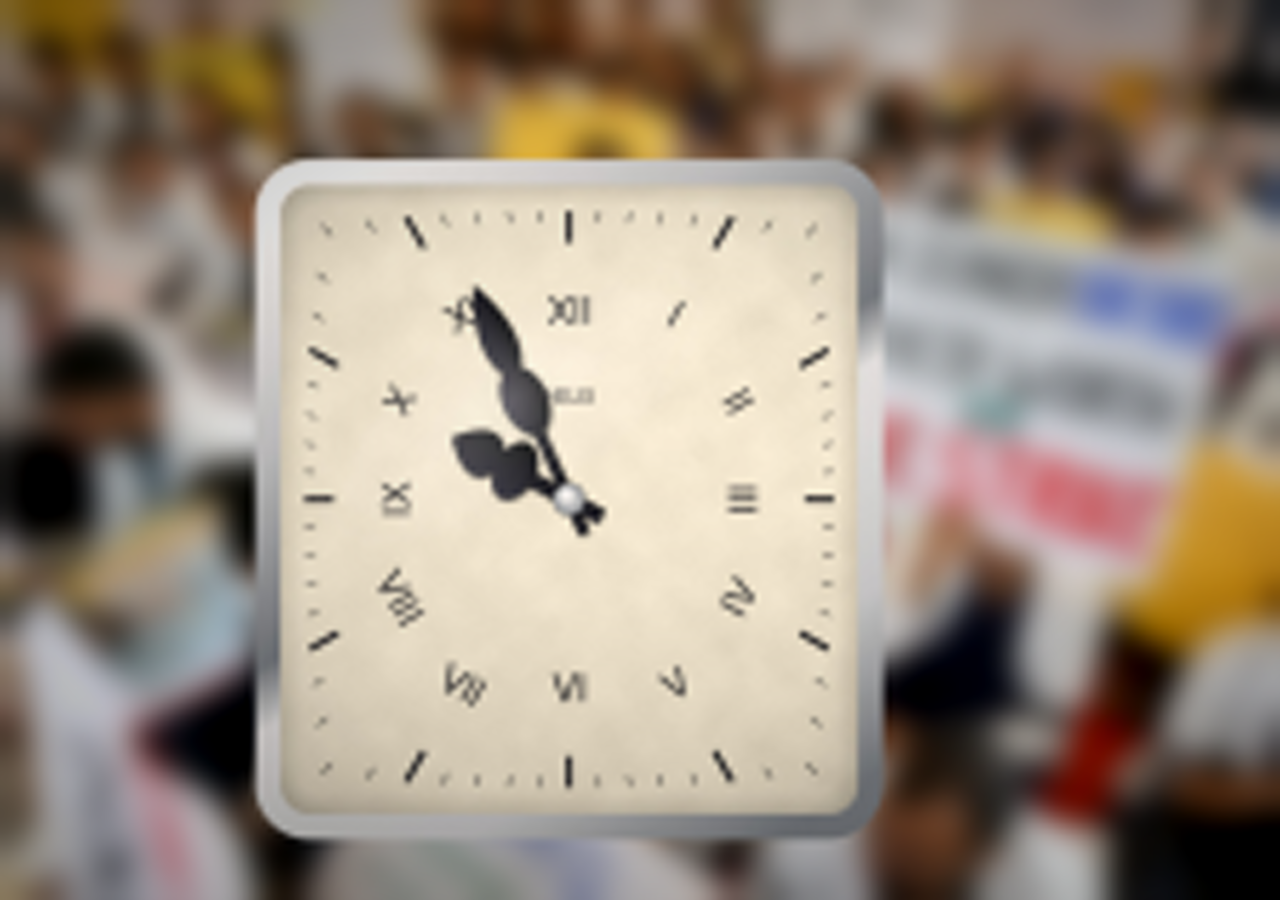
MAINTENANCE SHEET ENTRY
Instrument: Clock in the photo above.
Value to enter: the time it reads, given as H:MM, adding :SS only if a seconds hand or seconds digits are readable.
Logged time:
9:56
